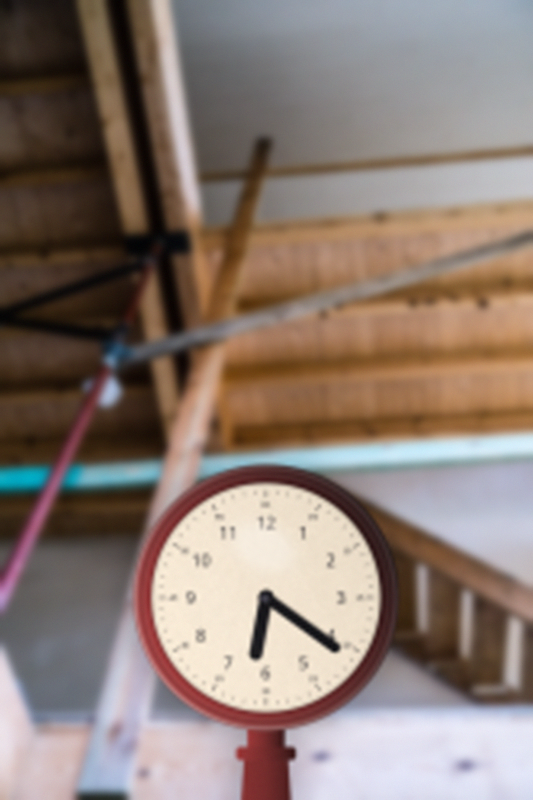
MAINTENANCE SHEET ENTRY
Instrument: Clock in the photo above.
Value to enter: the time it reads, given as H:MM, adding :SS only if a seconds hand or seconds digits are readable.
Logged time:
6:21
